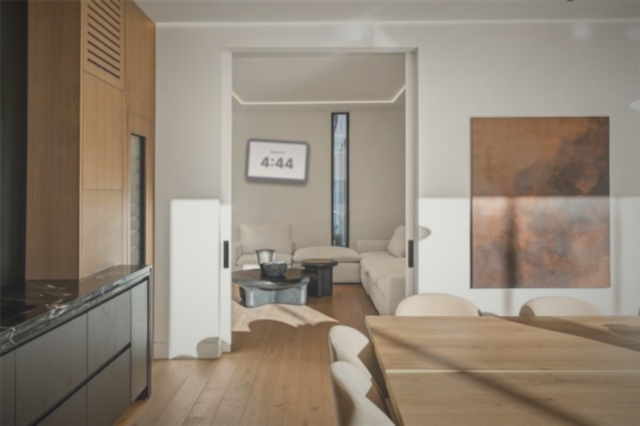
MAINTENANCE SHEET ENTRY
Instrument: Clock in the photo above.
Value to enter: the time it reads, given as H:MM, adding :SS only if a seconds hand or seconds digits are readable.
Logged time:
4:44
